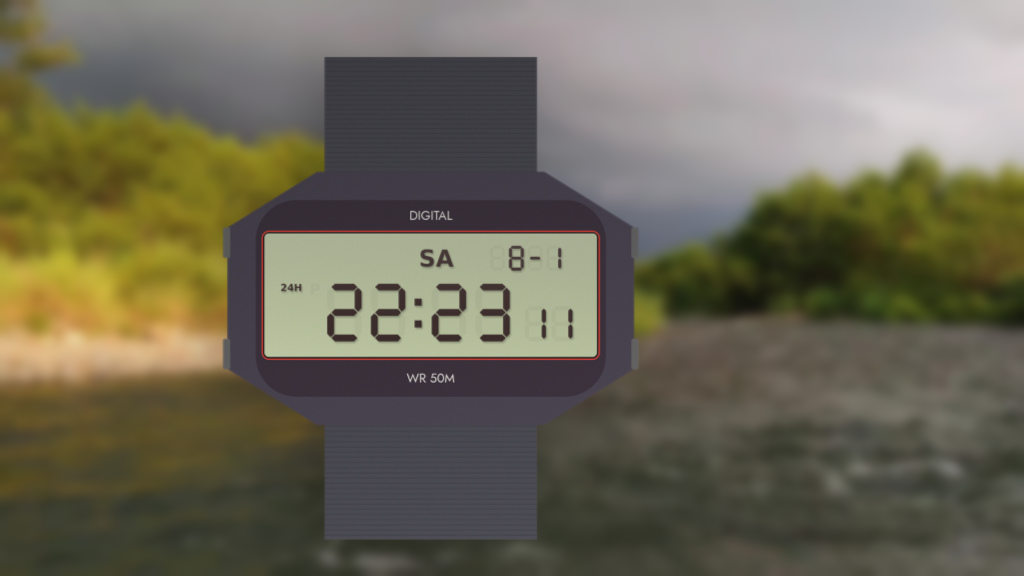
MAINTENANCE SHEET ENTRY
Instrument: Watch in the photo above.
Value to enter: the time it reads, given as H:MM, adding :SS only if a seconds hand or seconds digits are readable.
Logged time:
22:23:11
